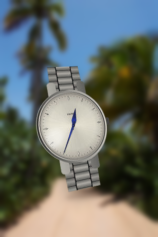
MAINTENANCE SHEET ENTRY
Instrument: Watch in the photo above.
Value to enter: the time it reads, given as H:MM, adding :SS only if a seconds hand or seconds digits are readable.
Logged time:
12:35
